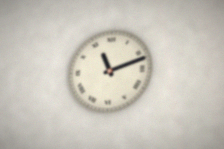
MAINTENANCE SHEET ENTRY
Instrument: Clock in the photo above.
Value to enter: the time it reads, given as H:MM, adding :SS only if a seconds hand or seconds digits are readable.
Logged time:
11:12
